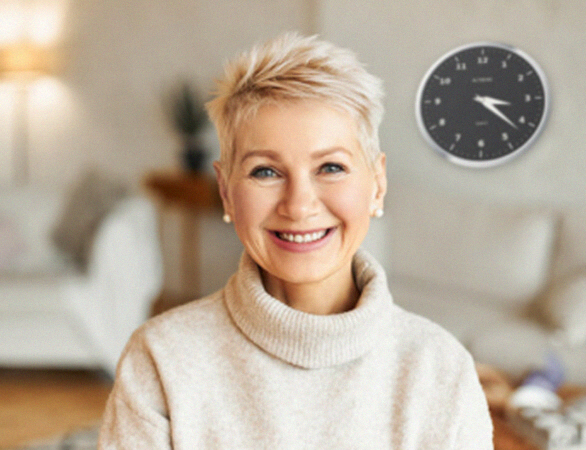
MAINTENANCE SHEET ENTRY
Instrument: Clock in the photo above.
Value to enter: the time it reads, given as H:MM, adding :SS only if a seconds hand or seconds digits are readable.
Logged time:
3:22
